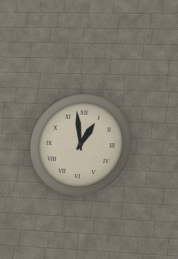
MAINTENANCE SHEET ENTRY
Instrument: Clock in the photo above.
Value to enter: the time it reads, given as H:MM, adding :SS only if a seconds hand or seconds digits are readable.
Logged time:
12:58
